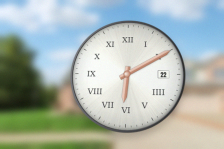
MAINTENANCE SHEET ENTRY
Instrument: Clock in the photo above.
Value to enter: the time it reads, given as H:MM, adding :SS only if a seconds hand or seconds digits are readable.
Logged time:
6:10
